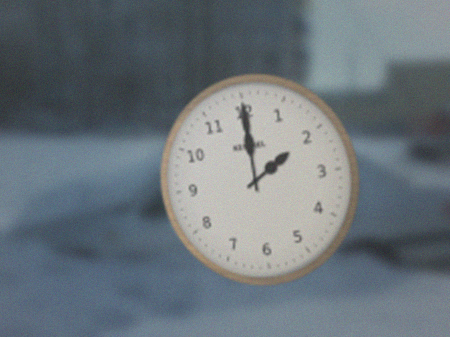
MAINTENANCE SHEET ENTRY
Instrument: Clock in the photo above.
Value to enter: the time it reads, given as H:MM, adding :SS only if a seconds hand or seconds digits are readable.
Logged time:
2:00
